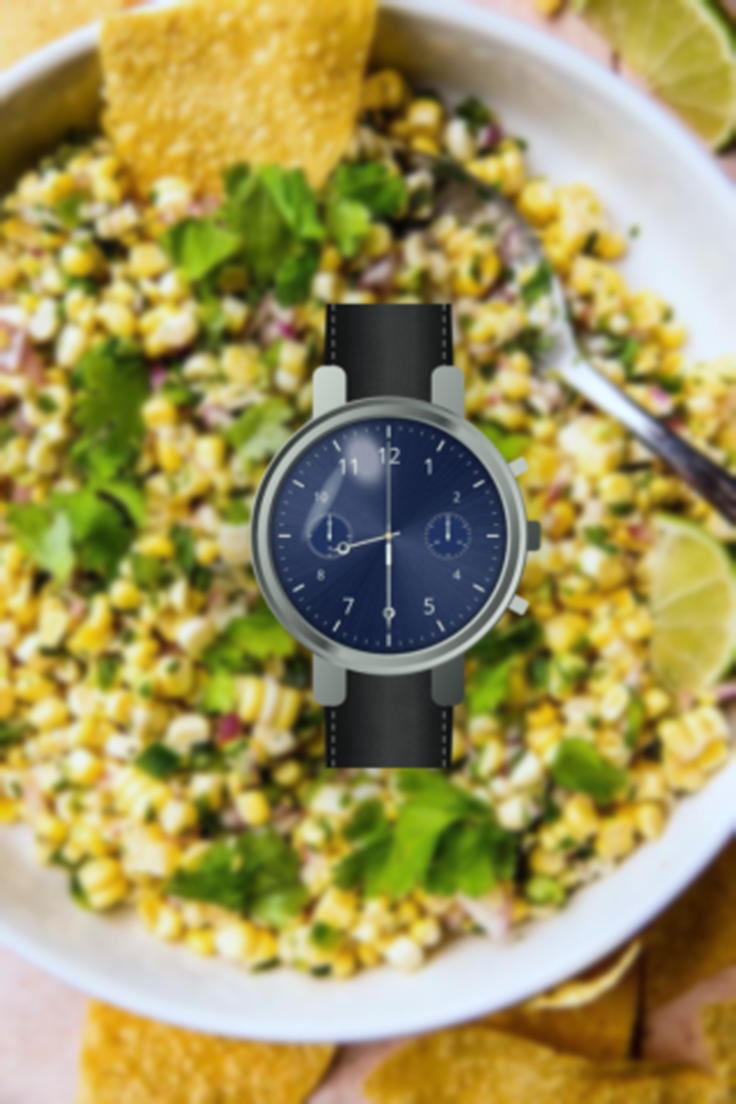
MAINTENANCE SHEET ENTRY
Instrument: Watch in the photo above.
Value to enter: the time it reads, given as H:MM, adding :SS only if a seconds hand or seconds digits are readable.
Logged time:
8:30
